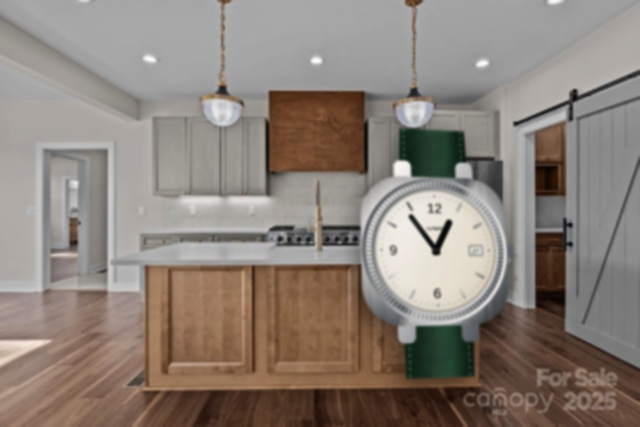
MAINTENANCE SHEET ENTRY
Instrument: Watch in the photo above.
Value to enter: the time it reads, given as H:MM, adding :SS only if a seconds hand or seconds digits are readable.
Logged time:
12:54
